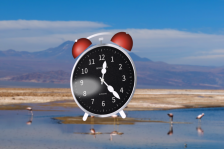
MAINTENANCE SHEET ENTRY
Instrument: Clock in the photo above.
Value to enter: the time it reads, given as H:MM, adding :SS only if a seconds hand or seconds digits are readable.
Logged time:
12:23
